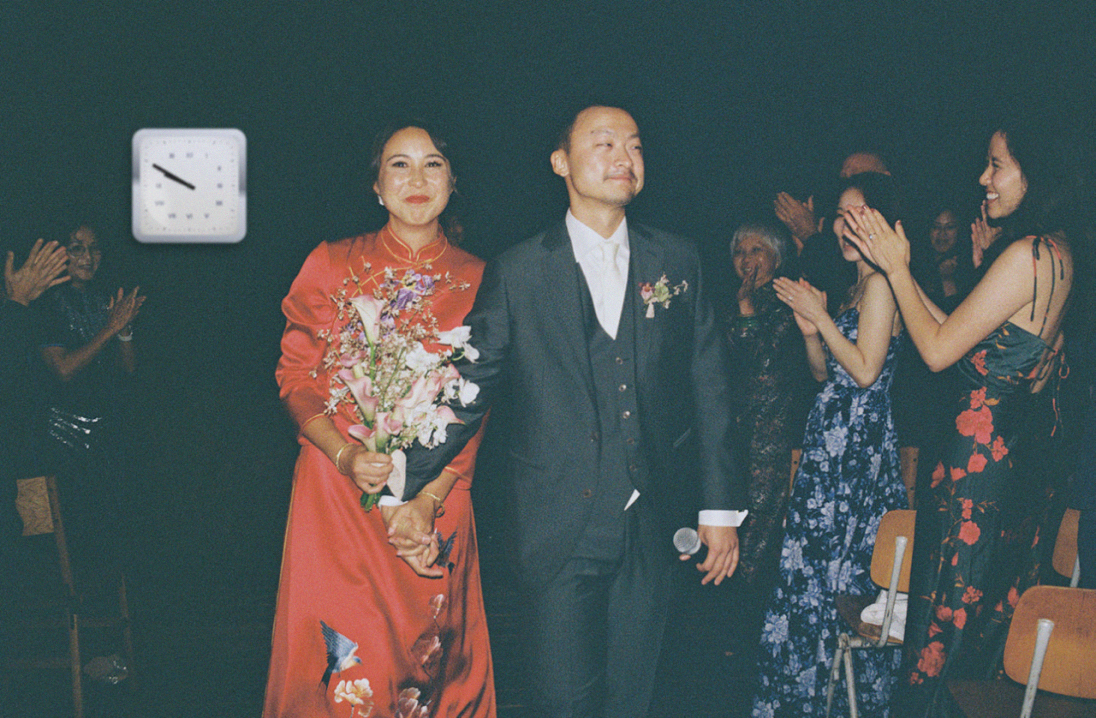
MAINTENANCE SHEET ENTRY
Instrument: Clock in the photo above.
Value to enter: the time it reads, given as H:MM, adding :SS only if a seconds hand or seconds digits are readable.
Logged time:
9:50
